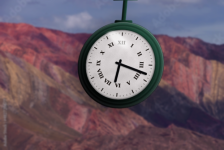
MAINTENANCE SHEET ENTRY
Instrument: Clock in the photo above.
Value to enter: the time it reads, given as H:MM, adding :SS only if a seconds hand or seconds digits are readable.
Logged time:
6:18
